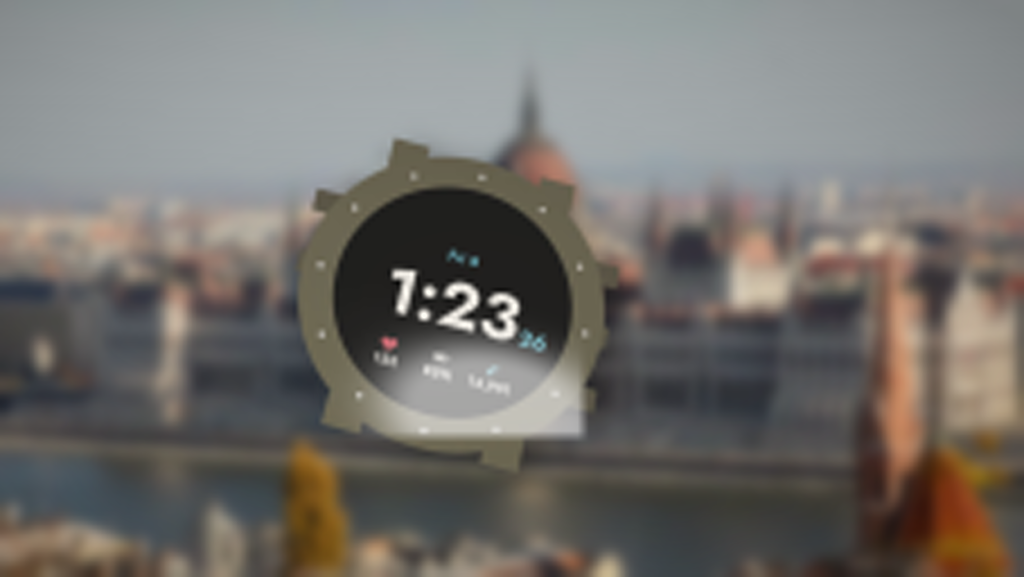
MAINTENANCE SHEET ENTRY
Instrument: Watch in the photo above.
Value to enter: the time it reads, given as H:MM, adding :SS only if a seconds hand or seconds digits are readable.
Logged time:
1:23
